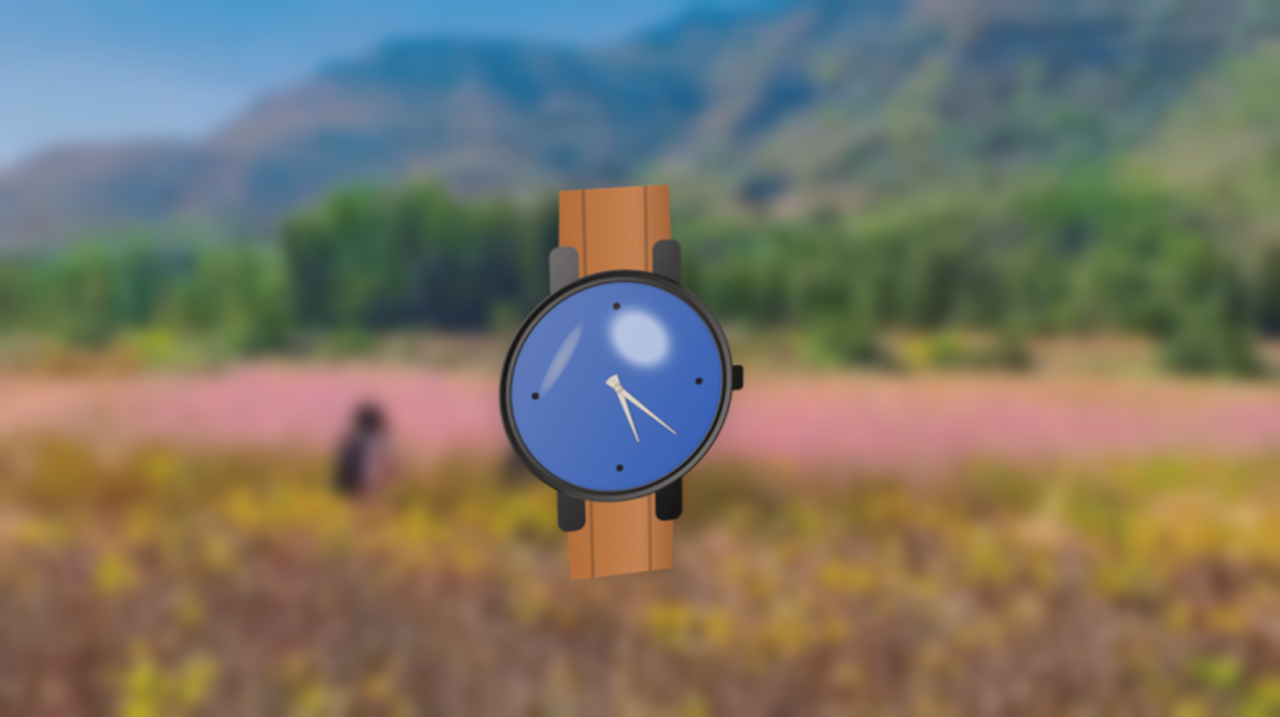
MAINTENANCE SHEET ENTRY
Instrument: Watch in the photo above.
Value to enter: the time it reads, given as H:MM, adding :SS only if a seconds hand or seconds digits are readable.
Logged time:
5:22
